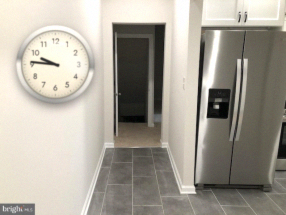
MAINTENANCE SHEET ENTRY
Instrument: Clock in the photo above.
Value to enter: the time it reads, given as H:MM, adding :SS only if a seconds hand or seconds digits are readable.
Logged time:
9:46
